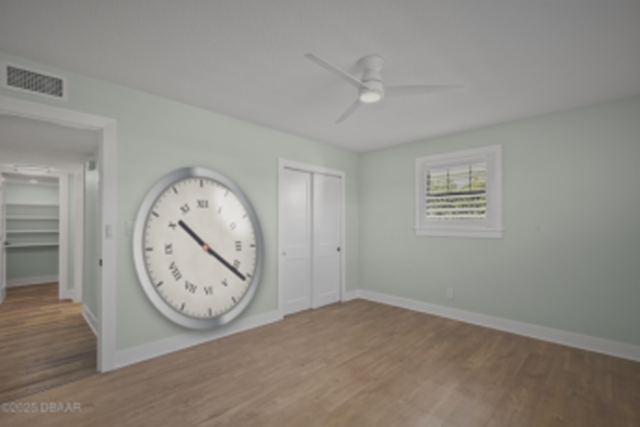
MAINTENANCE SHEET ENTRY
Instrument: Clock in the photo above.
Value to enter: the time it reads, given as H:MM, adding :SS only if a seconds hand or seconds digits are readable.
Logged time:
10:21
